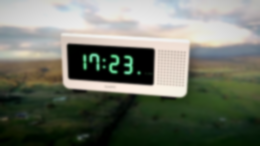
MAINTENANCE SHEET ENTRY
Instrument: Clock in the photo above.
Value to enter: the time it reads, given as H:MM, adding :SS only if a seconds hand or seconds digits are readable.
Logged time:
17:23
